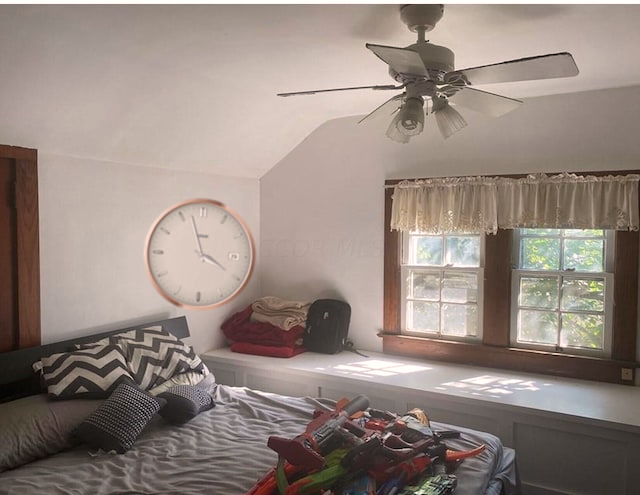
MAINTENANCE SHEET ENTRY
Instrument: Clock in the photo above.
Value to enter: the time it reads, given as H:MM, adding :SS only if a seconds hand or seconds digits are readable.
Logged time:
3:57
